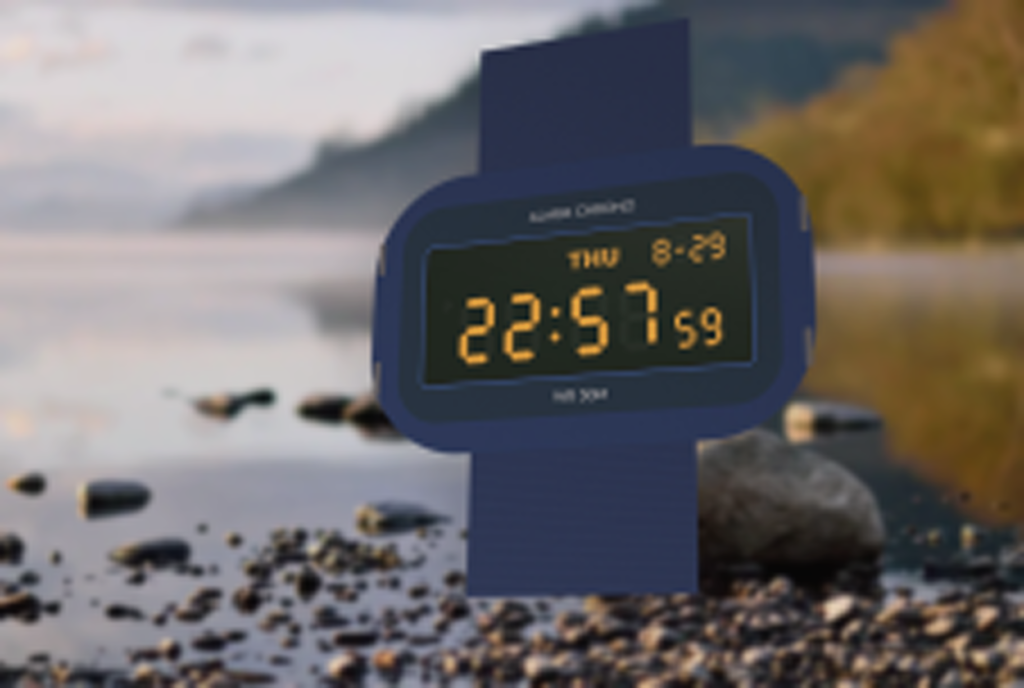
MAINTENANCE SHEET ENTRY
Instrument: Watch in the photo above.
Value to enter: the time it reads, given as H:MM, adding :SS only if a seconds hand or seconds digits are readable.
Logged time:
22:57:59
